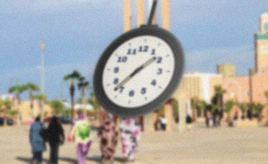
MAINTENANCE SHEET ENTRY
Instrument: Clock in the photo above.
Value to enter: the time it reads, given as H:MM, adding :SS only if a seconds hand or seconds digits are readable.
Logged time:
1:37
